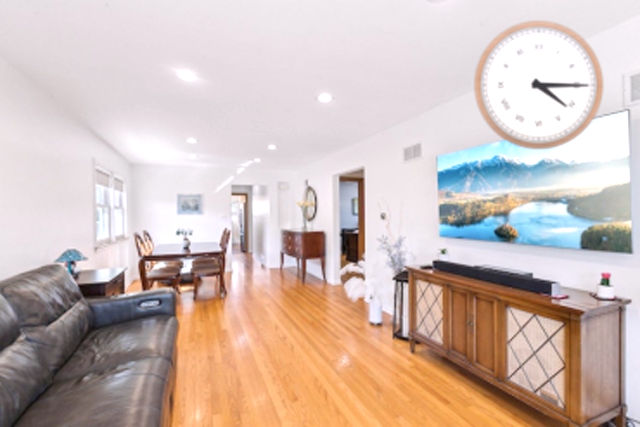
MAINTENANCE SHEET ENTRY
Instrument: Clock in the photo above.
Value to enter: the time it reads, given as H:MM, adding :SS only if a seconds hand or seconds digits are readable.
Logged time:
4:15
